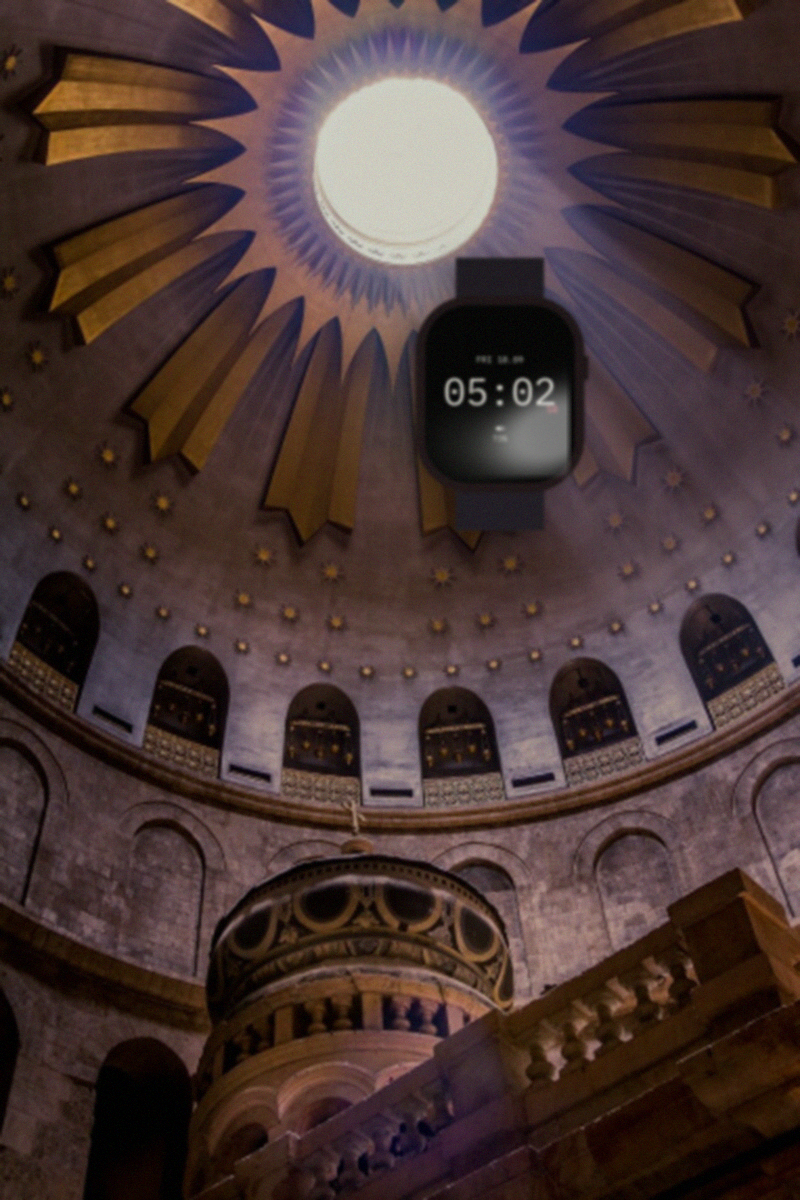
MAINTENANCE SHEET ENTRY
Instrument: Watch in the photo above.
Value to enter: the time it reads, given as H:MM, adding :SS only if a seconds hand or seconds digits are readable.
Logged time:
5:02
